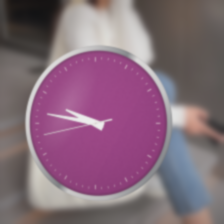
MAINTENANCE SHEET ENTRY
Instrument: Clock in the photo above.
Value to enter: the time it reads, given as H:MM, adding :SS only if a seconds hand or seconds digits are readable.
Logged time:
9:46:43
